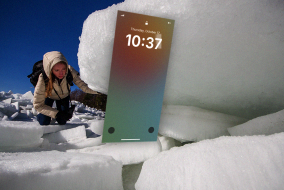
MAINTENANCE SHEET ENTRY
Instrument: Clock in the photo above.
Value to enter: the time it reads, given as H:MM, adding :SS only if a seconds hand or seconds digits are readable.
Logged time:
10:37
